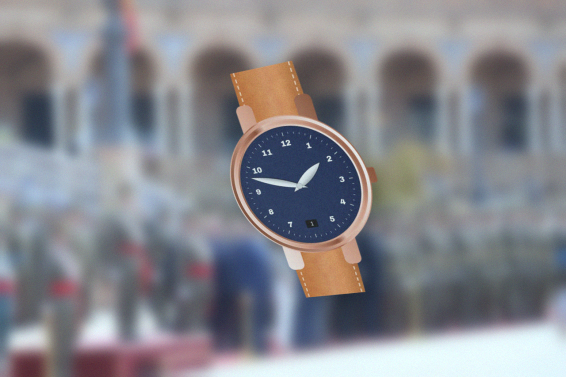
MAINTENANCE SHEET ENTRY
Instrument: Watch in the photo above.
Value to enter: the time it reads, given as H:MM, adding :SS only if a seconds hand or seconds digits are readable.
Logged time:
1:48
